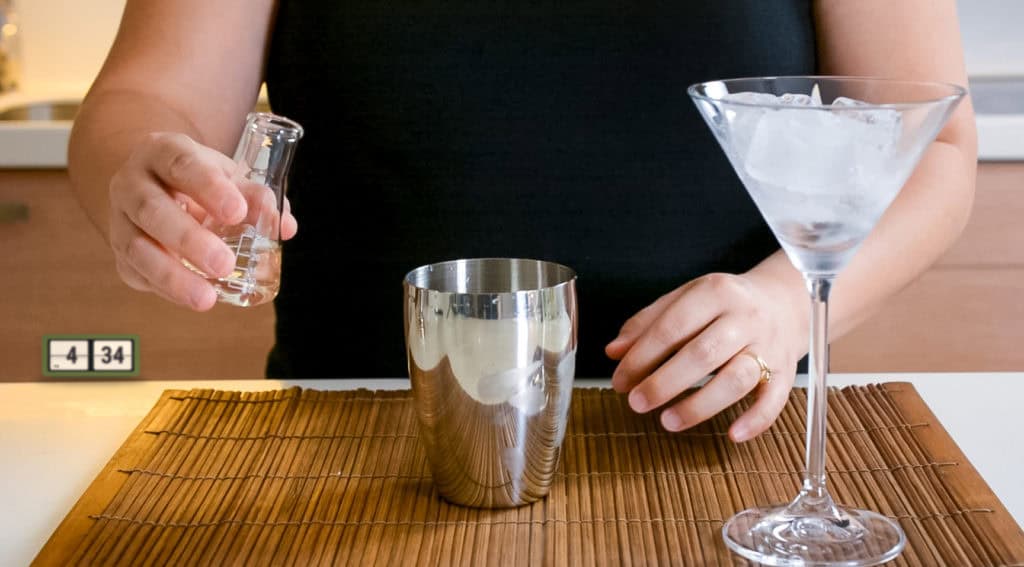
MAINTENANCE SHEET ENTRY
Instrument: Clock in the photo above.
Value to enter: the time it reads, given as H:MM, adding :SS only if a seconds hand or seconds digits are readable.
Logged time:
4:34
